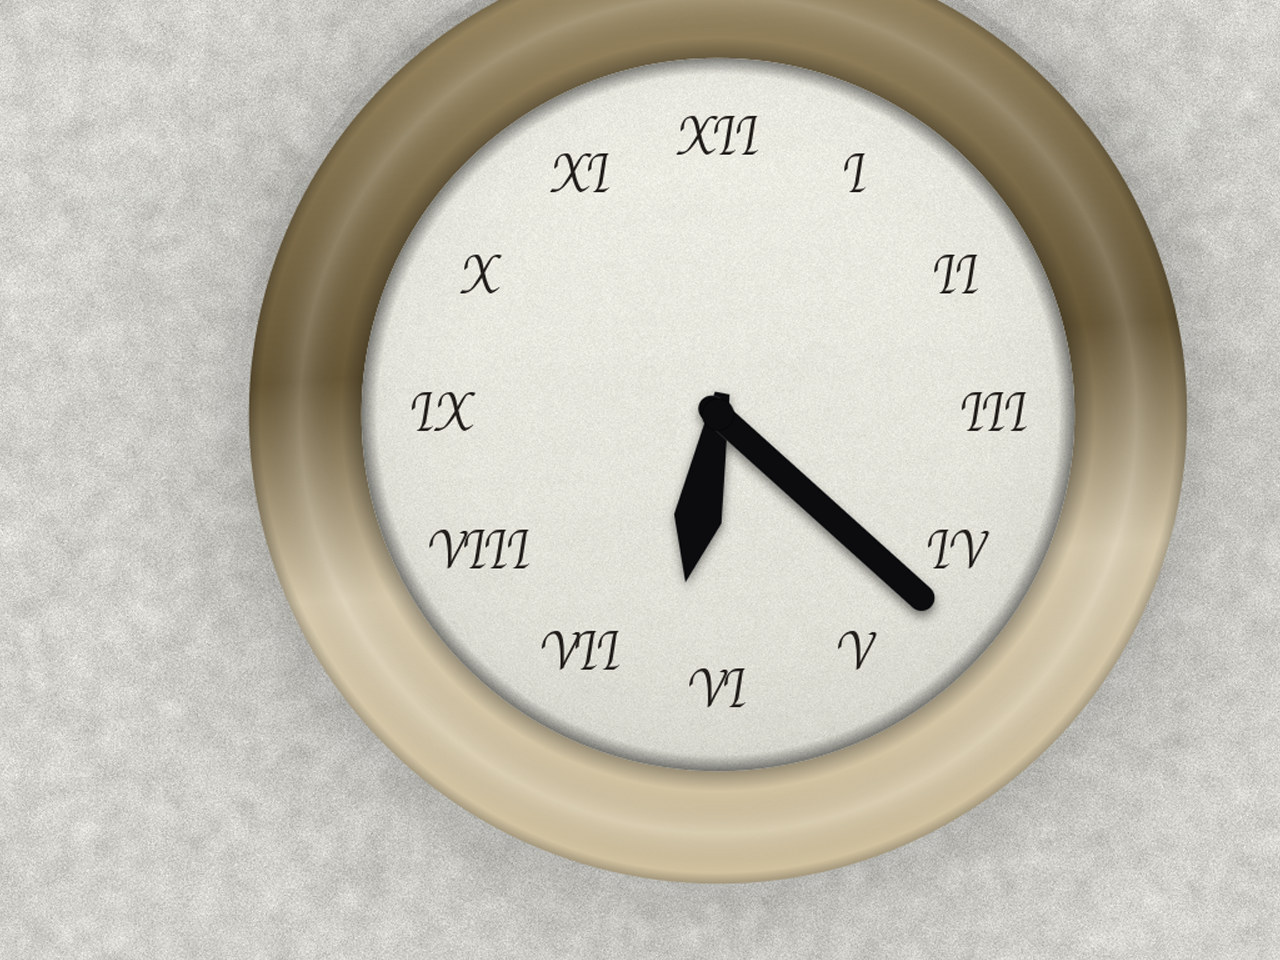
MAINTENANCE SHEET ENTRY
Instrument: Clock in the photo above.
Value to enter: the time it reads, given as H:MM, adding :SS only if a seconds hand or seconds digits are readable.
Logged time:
6:22
